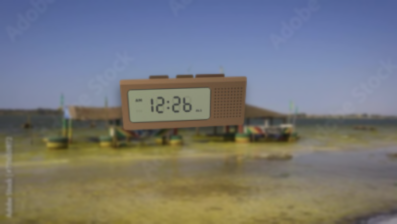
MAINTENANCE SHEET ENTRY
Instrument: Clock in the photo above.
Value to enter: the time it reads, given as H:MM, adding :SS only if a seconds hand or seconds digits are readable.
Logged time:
12:26
